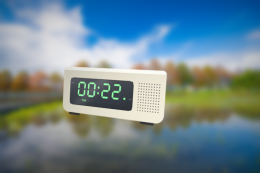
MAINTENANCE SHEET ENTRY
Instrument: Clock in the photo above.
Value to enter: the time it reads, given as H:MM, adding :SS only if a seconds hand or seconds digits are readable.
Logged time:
0:22
